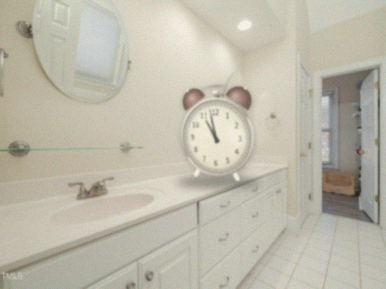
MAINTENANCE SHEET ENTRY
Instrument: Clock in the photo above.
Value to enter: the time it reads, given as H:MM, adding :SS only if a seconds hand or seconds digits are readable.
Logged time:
10:58
